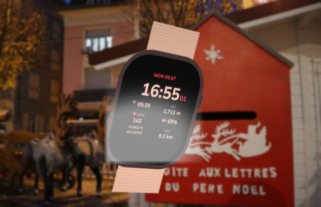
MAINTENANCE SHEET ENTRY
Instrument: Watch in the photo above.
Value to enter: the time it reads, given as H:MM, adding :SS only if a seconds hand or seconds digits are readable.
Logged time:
16:55
